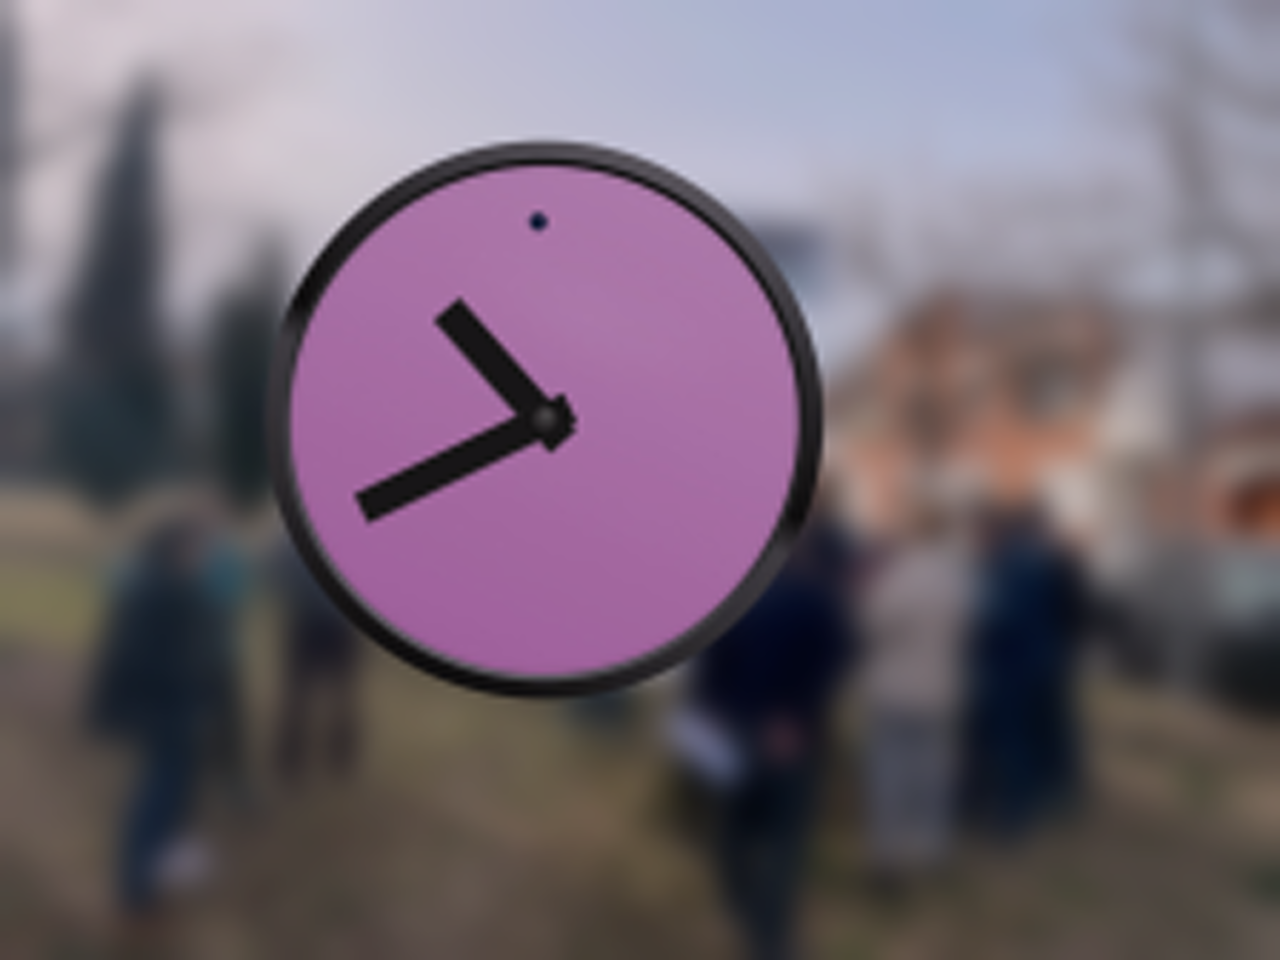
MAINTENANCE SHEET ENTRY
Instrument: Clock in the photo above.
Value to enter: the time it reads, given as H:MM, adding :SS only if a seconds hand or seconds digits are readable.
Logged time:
10:41
